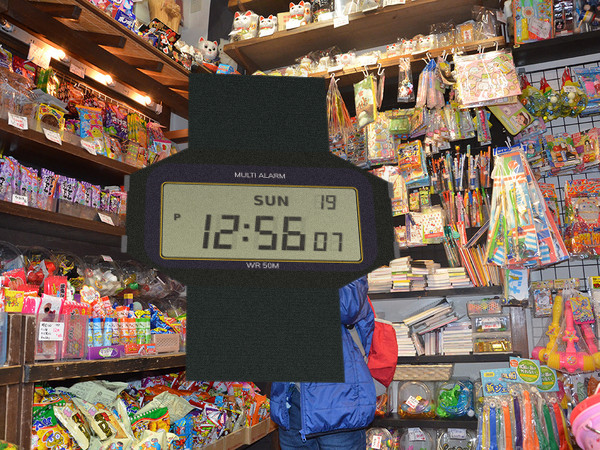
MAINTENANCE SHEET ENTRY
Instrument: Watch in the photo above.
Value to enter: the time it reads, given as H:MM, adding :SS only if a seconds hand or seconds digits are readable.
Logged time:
12:56:07
